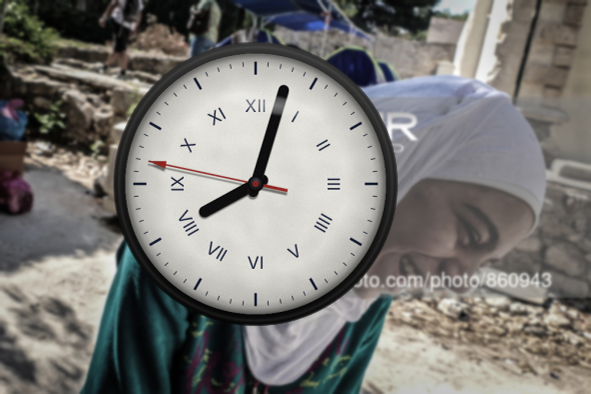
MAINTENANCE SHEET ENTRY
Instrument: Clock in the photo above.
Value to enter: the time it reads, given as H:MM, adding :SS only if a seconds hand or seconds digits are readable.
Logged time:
8:02:47
